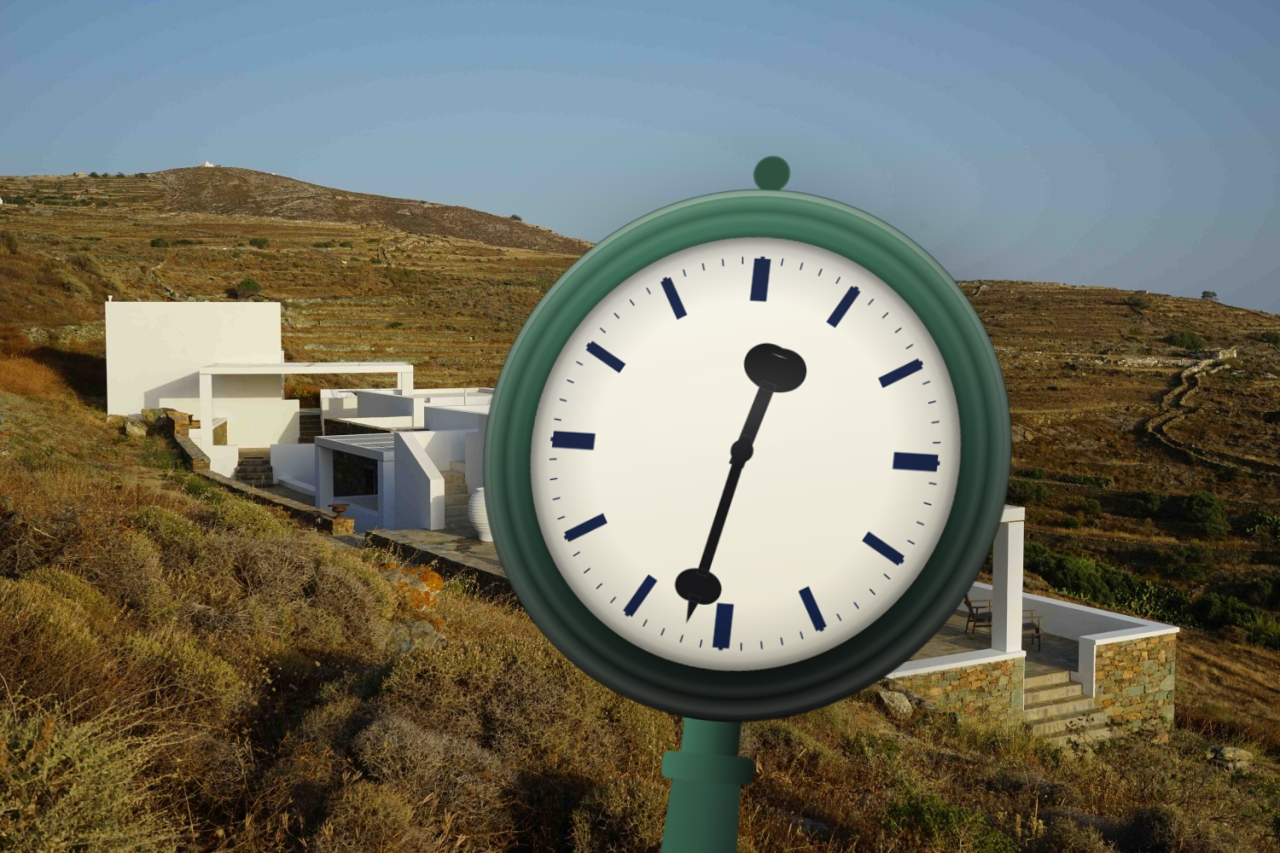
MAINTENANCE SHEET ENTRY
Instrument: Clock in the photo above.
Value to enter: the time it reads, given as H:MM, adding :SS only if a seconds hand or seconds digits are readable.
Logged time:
12:32
